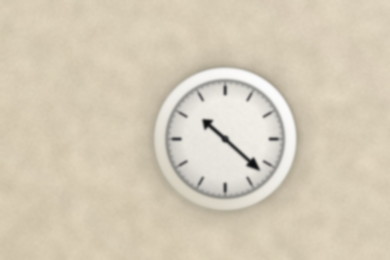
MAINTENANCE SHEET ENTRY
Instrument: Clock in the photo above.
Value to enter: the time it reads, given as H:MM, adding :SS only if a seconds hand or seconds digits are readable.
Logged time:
10:22
